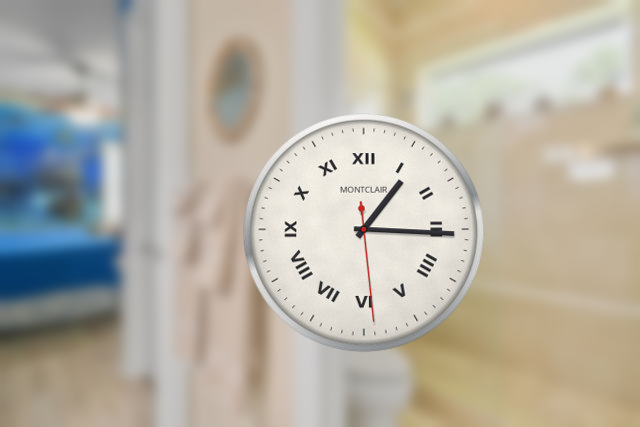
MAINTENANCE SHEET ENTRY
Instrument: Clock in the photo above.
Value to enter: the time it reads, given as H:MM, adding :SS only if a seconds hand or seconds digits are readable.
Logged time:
1:15:29
